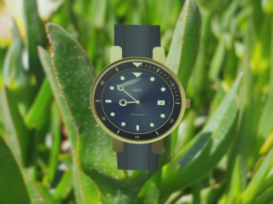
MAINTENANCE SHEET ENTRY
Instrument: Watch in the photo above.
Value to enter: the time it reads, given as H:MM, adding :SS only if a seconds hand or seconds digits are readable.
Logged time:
8:52
